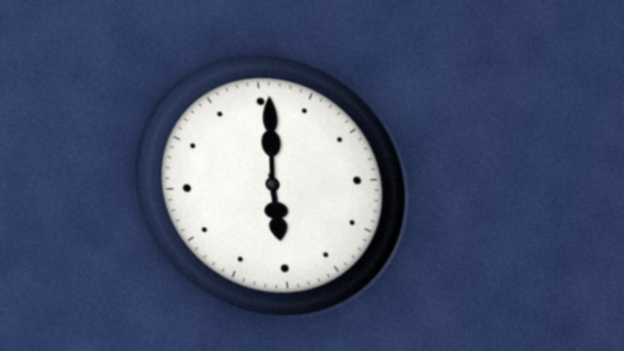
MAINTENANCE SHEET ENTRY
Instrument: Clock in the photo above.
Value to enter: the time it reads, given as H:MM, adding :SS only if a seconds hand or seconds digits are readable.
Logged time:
6:01
